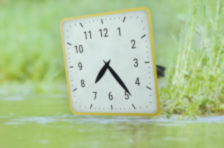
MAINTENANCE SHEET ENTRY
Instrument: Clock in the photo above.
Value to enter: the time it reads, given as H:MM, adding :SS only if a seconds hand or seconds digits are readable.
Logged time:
7:24
